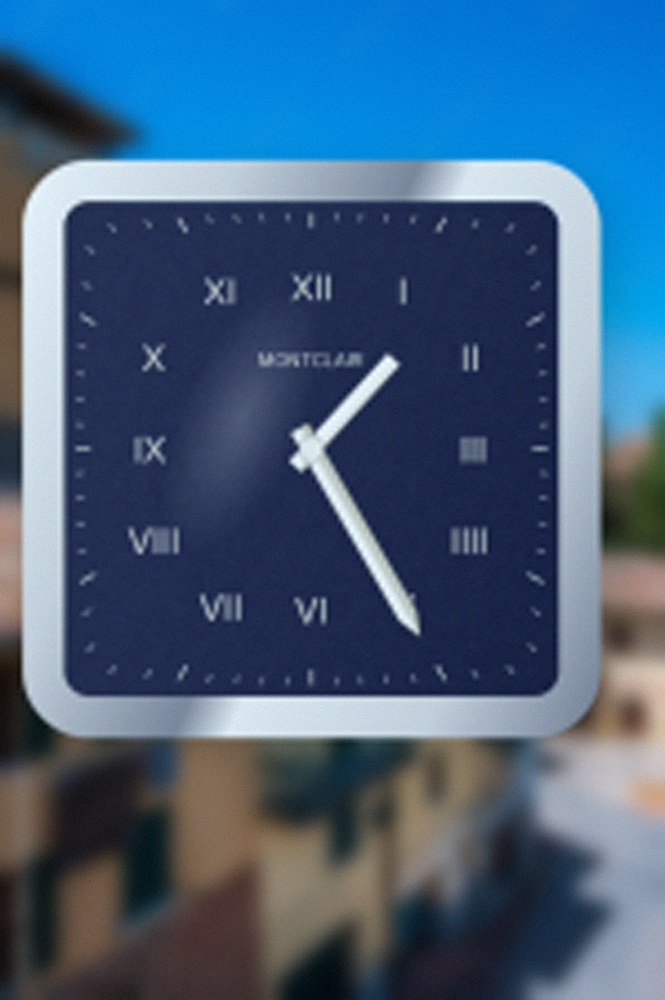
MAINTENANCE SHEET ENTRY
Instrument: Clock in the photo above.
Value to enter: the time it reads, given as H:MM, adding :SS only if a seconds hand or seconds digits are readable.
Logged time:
1:25
